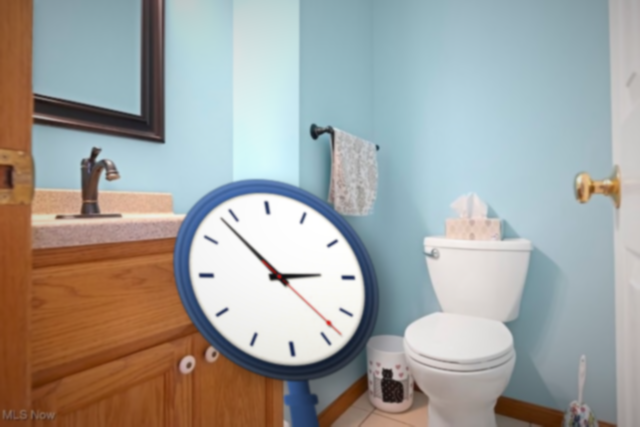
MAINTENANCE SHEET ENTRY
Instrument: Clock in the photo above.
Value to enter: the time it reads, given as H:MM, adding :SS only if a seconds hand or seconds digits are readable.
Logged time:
2:53:23
